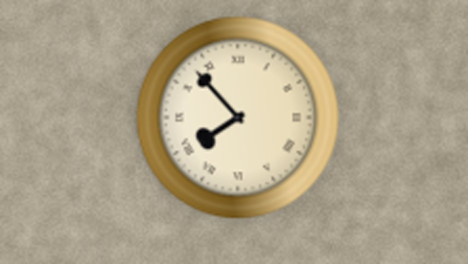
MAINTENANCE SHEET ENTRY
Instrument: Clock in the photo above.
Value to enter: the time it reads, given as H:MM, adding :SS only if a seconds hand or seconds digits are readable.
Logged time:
7:53
